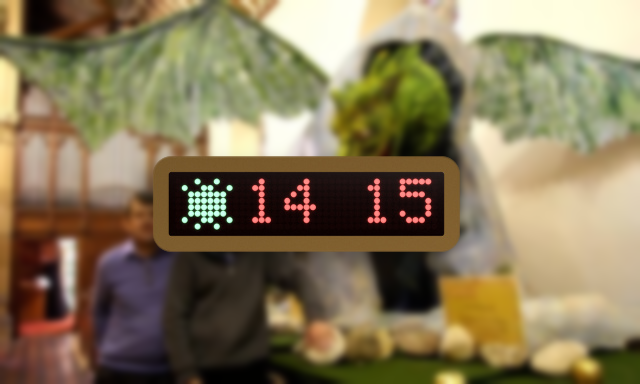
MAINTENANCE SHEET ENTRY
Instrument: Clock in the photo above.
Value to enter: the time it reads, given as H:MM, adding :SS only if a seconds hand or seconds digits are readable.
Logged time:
14:15
